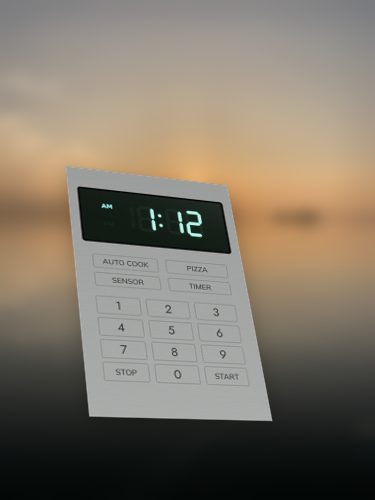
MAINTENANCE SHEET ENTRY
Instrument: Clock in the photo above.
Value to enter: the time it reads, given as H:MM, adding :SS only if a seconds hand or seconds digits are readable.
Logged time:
1:12
